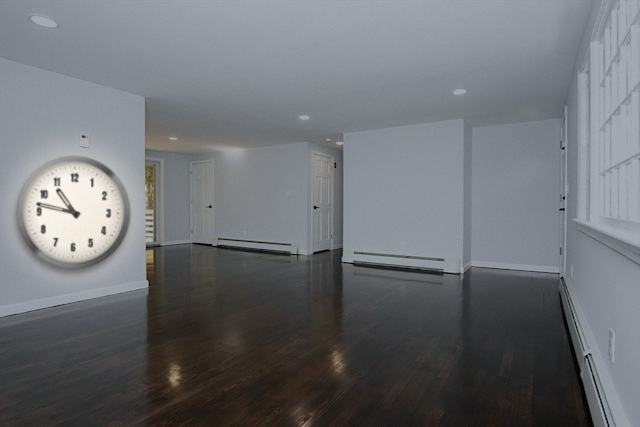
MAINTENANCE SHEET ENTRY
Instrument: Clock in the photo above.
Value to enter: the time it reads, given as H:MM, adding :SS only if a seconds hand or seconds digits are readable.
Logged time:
10:47
